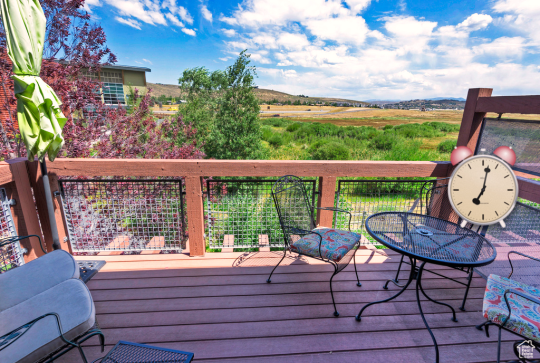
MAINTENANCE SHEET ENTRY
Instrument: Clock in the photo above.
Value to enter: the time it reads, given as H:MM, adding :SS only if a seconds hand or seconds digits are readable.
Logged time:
7:02
